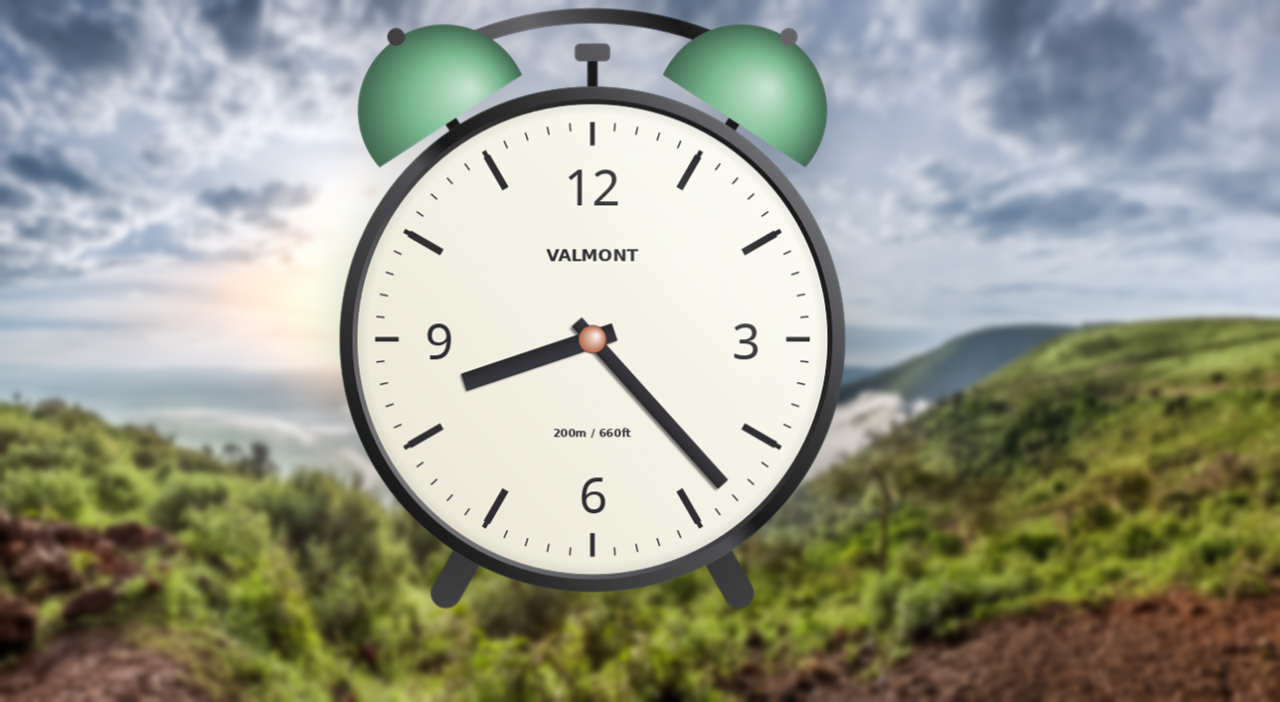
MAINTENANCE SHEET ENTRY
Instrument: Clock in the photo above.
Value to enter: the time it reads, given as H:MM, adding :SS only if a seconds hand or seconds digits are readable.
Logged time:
8:23
